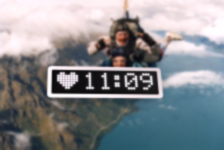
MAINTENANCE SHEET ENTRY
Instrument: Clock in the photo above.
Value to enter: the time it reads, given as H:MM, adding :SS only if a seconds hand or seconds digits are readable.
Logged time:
11:09
